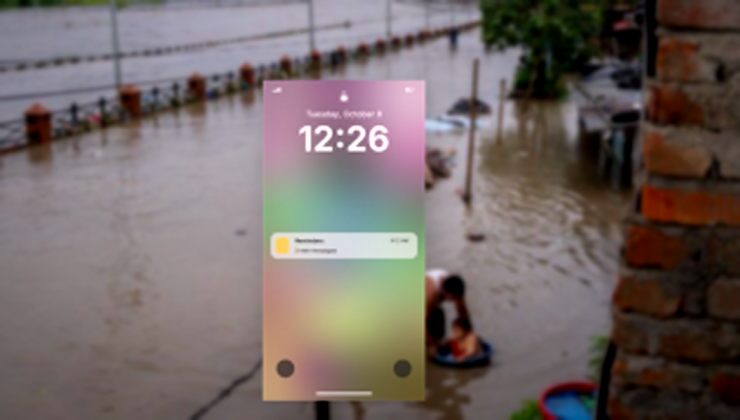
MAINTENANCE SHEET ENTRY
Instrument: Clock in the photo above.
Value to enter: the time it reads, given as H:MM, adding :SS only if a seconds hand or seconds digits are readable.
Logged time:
12:26
